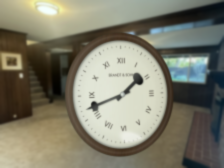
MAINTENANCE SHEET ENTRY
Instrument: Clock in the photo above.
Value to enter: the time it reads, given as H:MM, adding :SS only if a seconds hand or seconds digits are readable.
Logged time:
1:42
